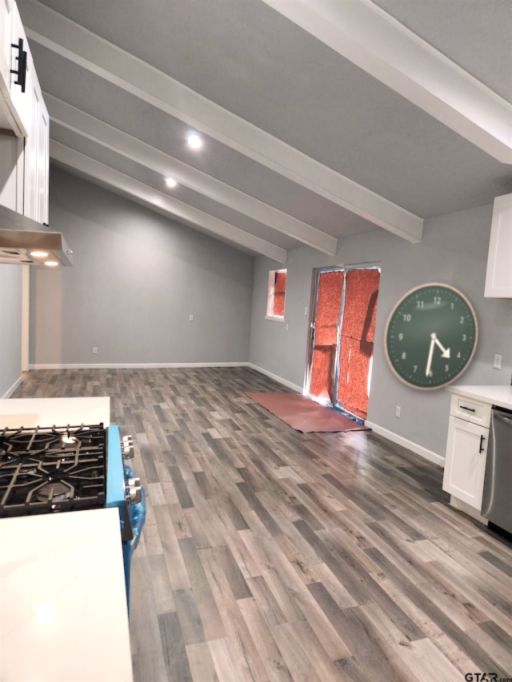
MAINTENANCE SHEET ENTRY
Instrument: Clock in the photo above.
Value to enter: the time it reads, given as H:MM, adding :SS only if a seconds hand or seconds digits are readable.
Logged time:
4:31
